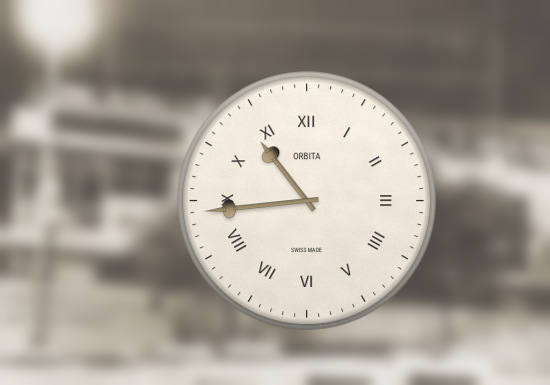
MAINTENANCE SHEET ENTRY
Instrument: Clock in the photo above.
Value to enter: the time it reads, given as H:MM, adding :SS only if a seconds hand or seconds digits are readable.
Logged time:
10:44
